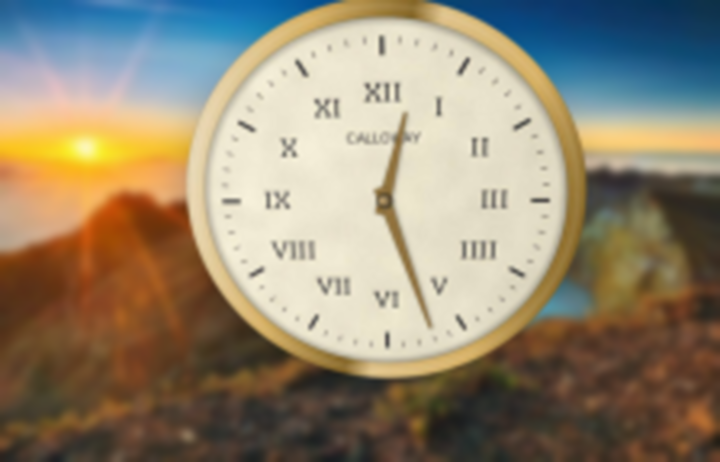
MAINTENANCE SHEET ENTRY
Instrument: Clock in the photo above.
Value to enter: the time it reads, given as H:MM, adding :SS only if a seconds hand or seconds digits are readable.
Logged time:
12:27
